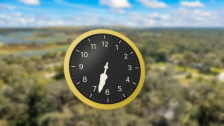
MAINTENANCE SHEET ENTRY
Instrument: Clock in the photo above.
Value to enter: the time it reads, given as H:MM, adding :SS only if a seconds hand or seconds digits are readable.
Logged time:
6:33
